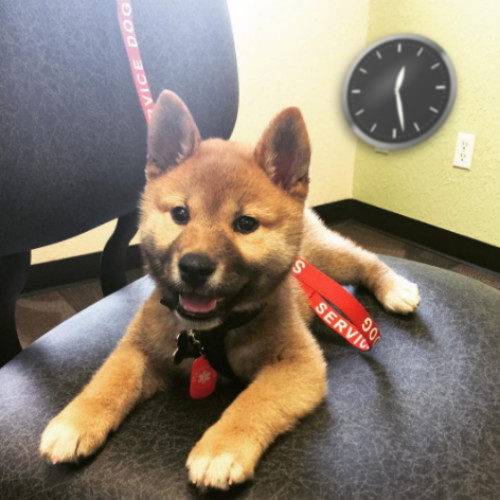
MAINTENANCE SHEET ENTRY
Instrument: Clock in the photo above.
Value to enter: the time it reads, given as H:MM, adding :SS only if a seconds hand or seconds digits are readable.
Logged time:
12:28
